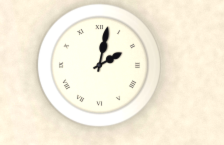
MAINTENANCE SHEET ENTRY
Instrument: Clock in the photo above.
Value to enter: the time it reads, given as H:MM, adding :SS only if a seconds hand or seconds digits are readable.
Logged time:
2:02
